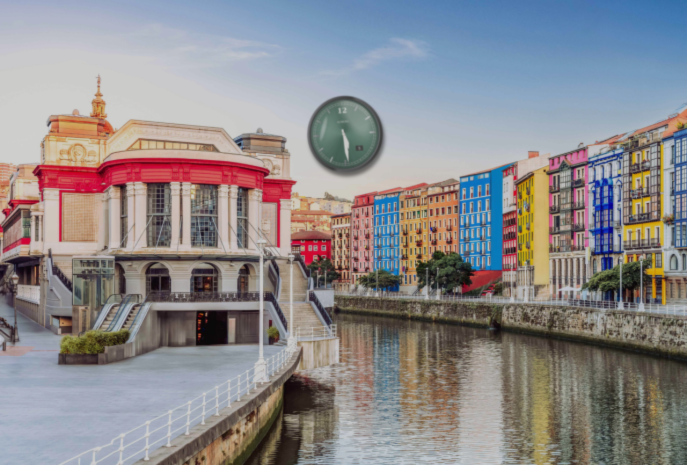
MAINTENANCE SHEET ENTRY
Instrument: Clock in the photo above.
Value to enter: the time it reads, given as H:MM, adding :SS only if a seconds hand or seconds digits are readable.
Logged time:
5:29
